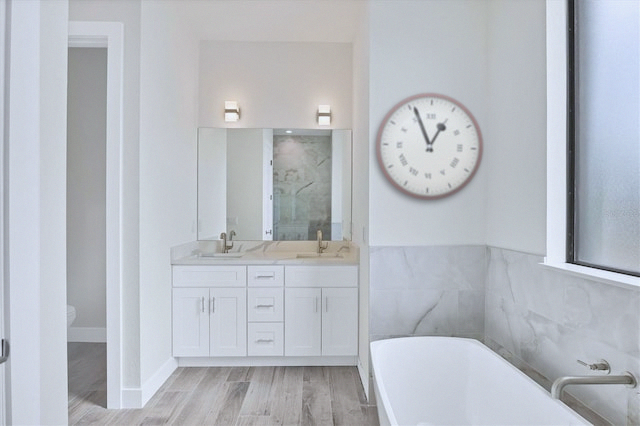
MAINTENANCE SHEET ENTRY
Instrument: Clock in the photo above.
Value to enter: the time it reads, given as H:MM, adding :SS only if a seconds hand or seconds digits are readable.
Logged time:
12:56
